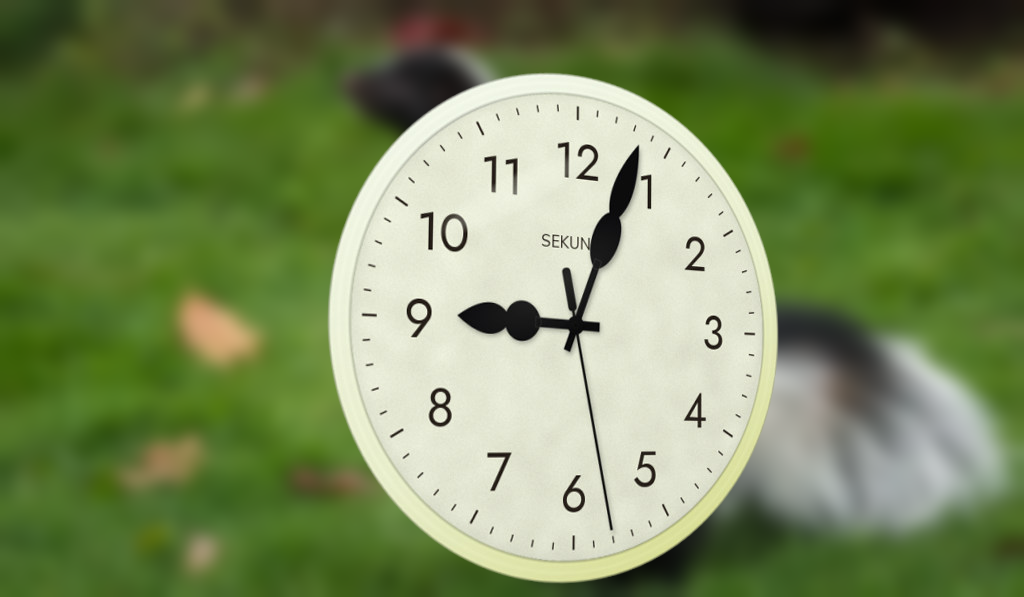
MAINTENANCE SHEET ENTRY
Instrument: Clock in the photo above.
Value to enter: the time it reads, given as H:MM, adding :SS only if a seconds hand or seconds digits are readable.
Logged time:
9:03:28
